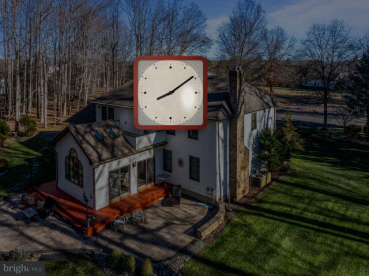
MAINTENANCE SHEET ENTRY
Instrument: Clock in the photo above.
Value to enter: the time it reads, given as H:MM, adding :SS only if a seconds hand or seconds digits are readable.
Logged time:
8:09
